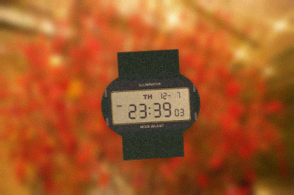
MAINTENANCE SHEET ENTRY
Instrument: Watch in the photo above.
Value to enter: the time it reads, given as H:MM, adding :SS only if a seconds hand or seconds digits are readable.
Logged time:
23:39:03
